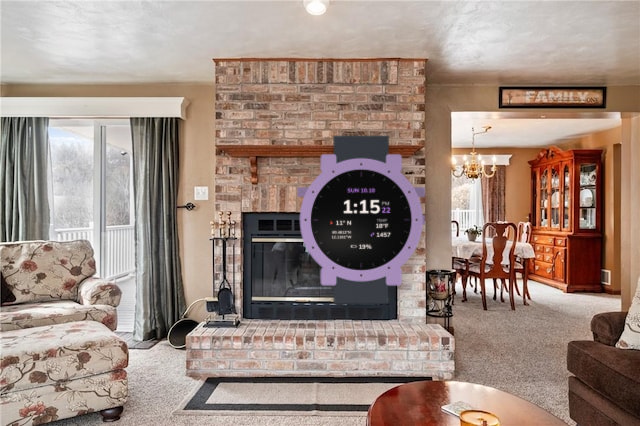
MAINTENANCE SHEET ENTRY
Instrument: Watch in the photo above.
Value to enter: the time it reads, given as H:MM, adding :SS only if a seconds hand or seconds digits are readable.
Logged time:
1:15
